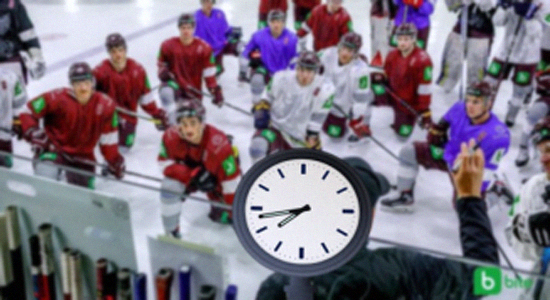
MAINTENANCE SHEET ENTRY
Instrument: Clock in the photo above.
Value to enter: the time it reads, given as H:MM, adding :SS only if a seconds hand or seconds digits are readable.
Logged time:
7:43
